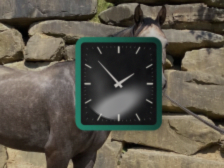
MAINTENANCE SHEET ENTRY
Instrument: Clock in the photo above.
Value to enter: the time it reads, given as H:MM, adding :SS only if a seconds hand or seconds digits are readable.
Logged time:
1:53
